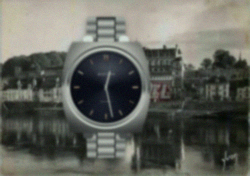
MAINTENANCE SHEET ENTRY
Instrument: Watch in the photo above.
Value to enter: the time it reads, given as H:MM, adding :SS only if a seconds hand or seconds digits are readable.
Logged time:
12:28
